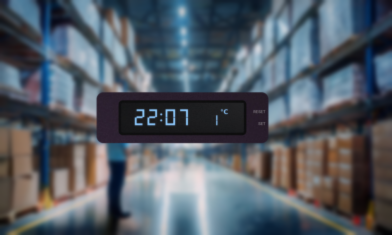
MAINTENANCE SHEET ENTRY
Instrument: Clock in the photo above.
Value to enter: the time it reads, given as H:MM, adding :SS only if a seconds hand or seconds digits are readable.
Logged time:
22:07
